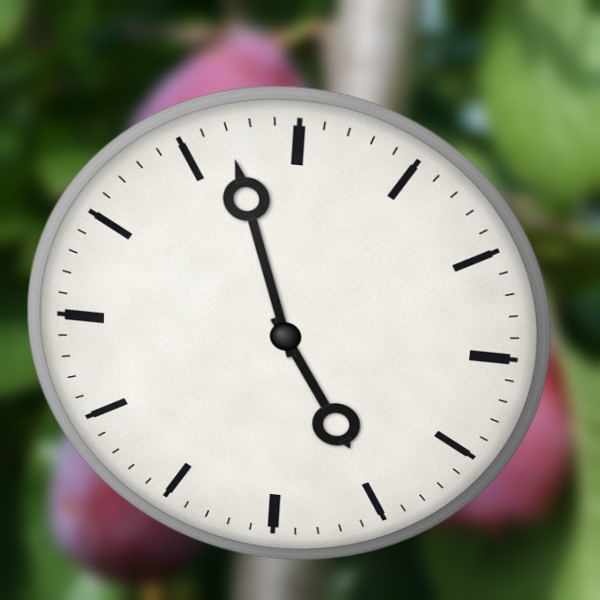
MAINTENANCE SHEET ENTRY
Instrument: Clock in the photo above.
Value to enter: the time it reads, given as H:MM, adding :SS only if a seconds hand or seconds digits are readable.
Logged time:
4:57
